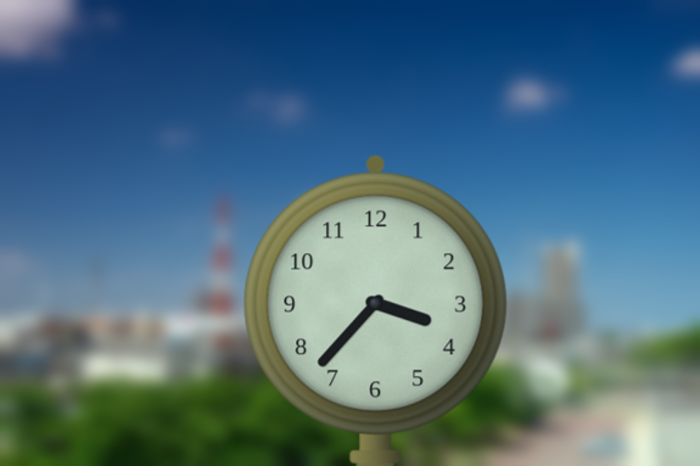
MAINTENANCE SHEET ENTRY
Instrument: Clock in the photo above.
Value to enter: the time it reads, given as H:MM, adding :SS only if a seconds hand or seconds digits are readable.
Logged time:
3:37
